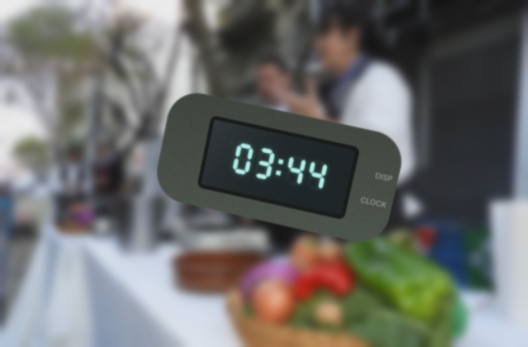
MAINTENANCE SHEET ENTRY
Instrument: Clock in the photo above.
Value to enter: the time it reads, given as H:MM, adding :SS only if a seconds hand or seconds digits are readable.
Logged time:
3:44
